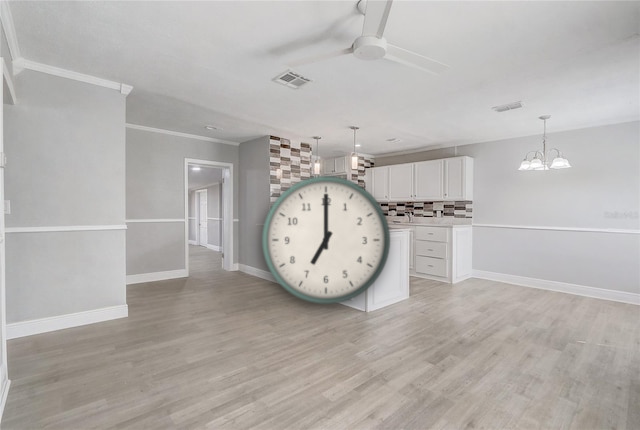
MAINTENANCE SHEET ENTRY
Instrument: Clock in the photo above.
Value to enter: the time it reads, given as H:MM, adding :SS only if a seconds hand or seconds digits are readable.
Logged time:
7:00
